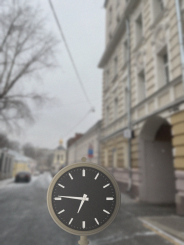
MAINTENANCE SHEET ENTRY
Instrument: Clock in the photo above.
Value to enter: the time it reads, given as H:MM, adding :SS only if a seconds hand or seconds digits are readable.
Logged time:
6:46
